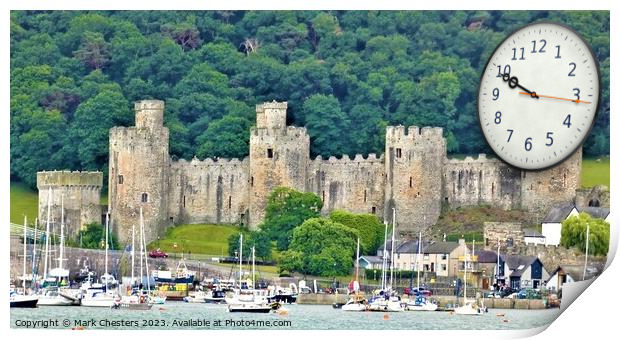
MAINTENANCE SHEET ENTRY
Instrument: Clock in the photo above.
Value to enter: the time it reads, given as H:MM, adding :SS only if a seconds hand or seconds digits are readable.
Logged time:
9:49:16
